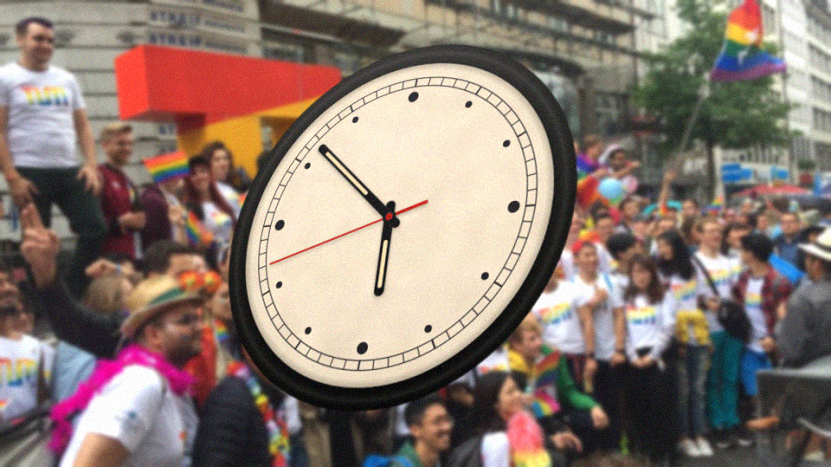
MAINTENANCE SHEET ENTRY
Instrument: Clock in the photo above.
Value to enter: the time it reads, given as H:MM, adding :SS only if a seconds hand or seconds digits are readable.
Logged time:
5:51:42
